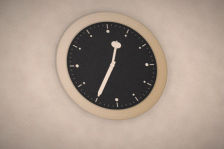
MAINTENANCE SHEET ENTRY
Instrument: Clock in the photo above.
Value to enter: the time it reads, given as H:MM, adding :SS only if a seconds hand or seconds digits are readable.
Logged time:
12:35
